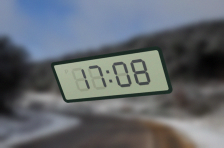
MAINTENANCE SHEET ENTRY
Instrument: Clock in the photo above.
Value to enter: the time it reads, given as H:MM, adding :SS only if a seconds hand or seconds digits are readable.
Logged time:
17:08
